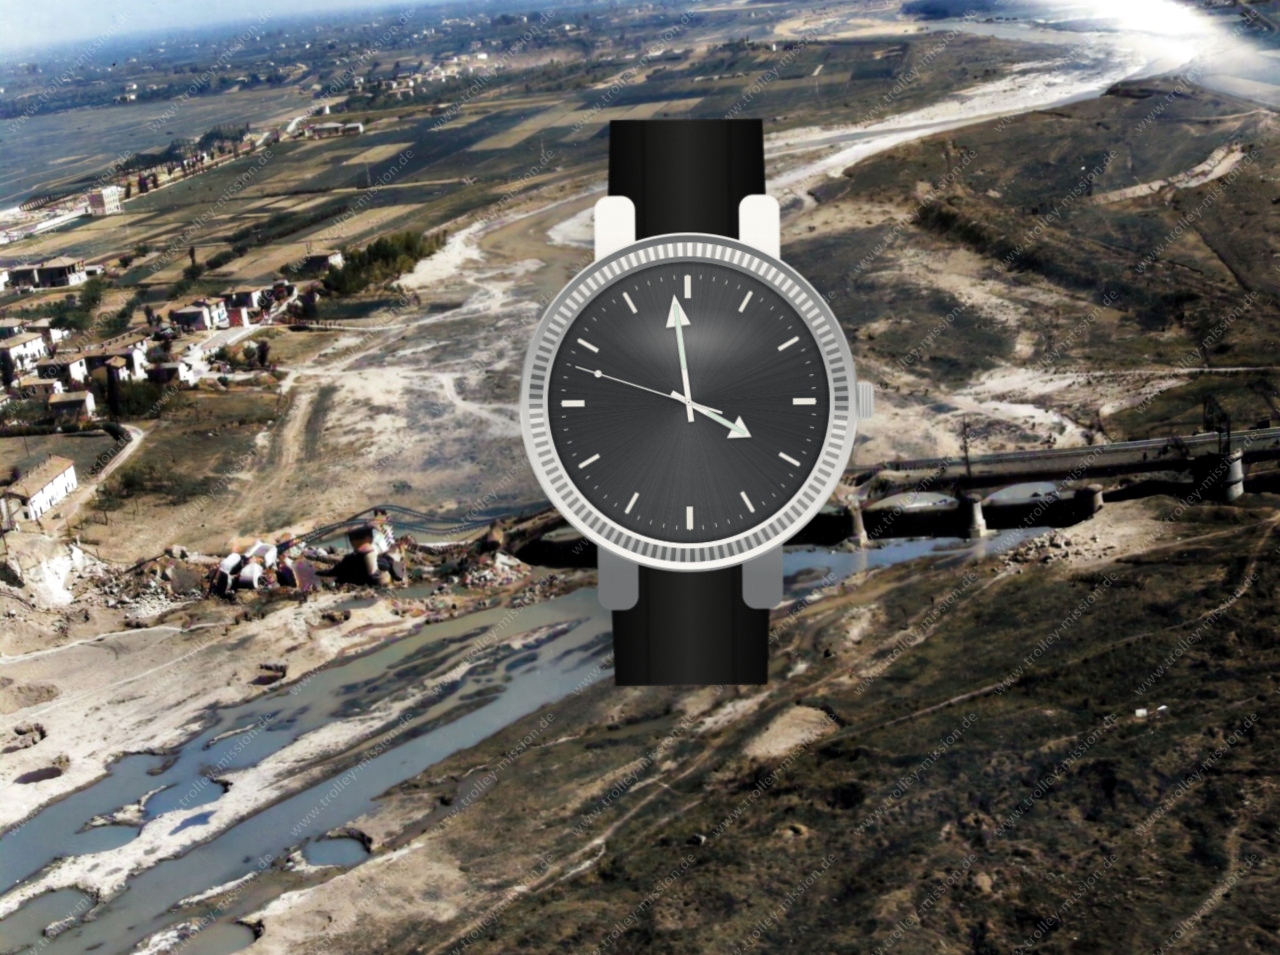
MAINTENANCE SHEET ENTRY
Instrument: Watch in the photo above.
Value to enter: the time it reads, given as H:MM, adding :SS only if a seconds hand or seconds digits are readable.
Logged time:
3:58:48
